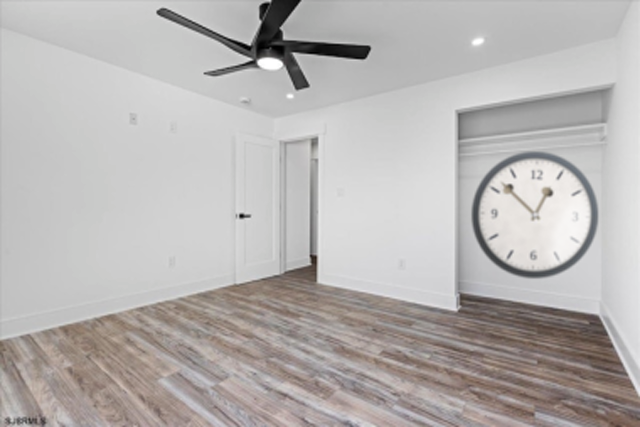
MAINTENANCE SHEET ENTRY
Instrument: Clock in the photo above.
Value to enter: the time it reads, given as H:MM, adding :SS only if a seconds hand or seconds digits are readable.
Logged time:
12:52
